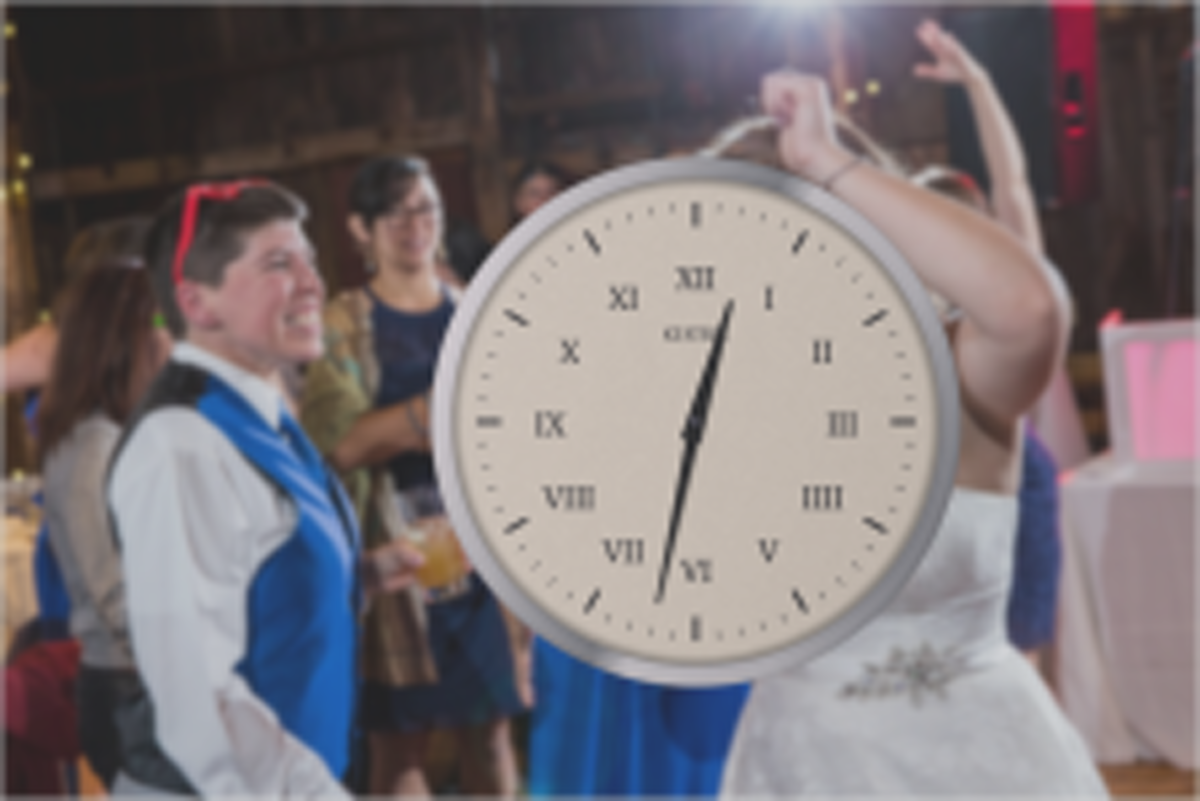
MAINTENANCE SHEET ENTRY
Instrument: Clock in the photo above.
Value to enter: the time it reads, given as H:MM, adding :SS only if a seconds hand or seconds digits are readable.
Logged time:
12:32
